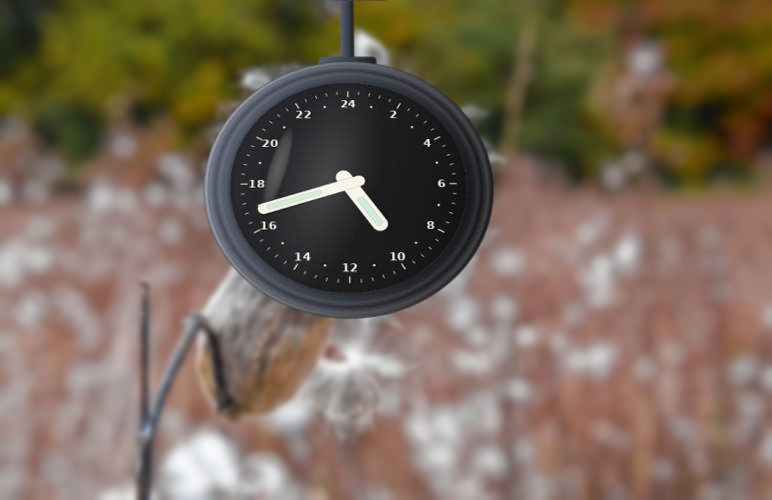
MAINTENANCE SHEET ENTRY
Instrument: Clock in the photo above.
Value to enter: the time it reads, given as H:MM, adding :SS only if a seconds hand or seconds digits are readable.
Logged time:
9:42
